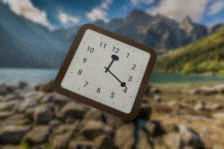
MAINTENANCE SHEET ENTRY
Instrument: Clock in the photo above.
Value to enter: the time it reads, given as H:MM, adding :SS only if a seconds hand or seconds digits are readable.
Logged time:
12:19
